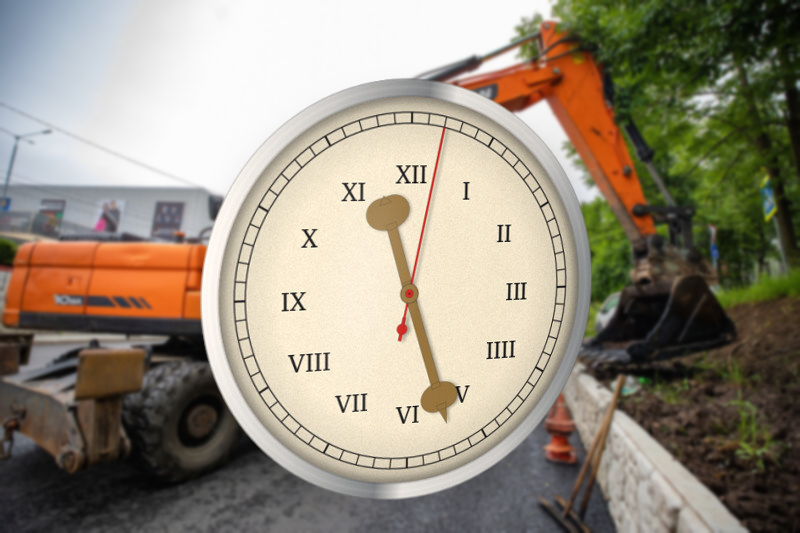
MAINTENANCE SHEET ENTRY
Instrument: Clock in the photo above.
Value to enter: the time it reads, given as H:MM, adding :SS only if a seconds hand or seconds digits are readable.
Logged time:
11:27:02
